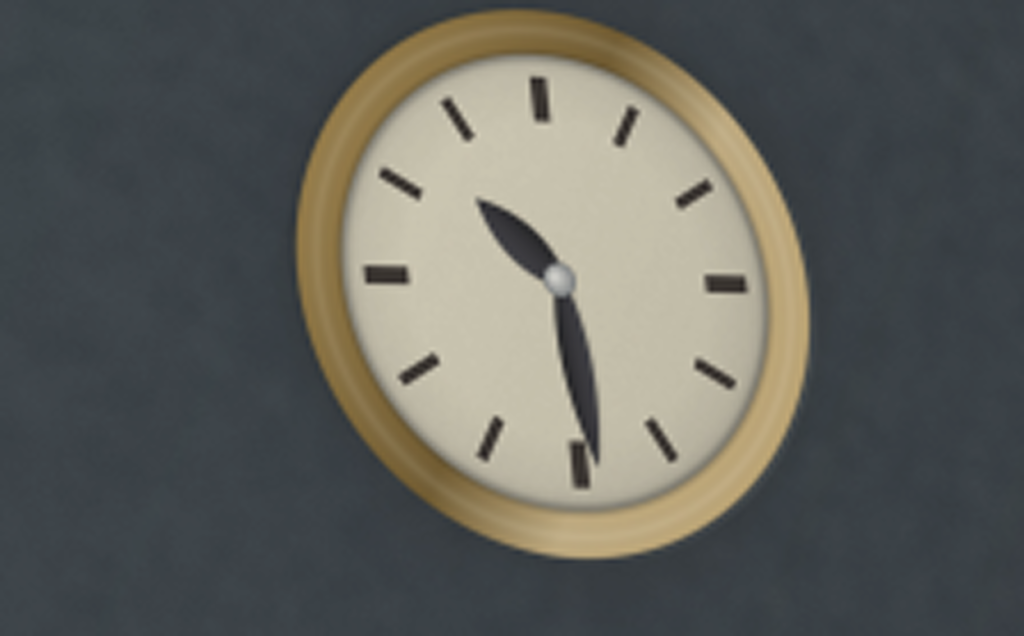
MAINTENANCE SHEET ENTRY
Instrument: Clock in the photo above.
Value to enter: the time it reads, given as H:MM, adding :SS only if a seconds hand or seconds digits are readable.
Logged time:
10:29
